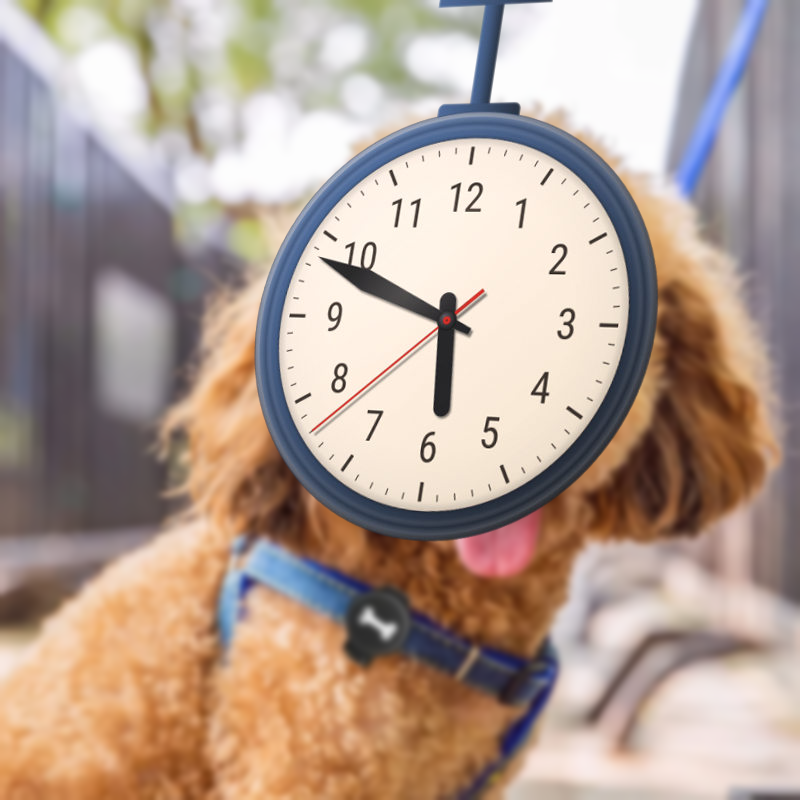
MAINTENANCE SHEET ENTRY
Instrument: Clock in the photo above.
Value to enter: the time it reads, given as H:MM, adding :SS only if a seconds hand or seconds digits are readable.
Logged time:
5:48:38
